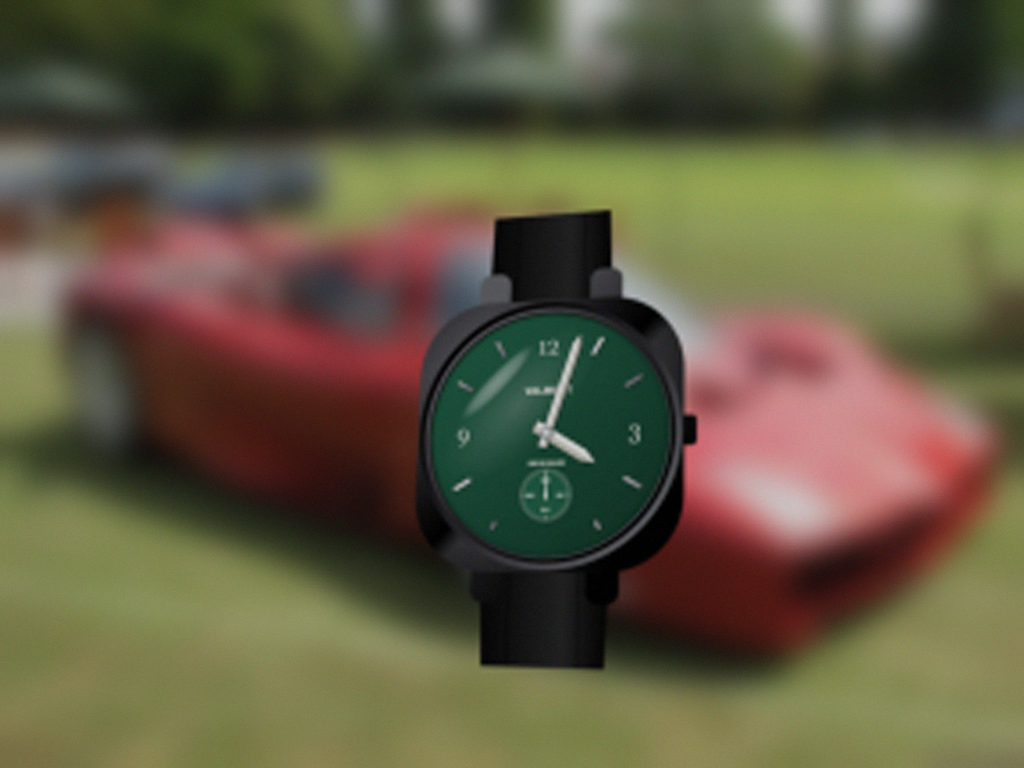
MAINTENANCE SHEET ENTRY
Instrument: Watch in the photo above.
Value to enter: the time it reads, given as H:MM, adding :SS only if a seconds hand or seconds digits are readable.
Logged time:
4:03
